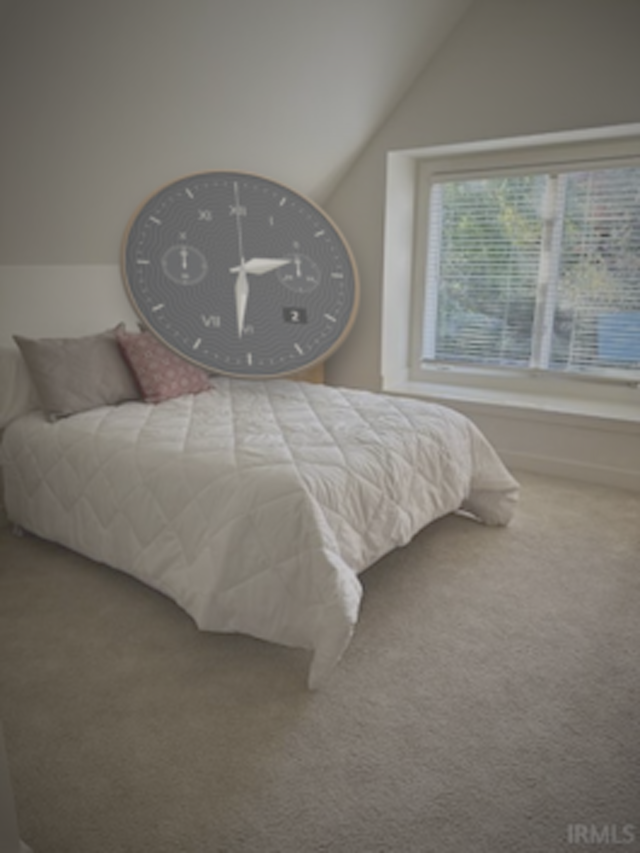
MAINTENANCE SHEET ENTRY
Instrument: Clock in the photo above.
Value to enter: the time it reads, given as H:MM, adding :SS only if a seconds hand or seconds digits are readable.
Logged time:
2:31
